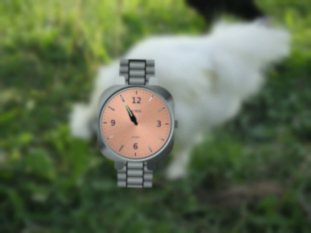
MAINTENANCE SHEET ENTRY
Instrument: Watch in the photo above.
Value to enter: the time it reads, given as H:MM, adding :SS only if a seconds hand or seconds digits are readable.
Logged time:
10:55
